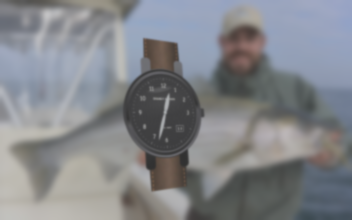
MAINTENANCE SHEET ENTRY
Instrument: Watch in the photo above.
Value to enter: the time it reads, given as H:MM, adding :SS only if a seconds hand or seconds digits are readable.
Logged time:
12:33
